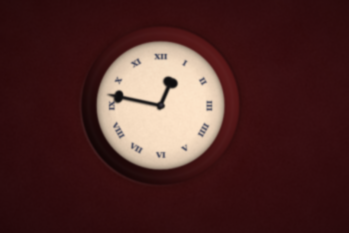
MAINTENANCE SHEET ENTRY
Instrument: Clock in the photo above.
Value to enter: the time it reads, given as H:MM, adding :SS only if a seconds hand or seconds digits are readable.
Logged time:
12:47
